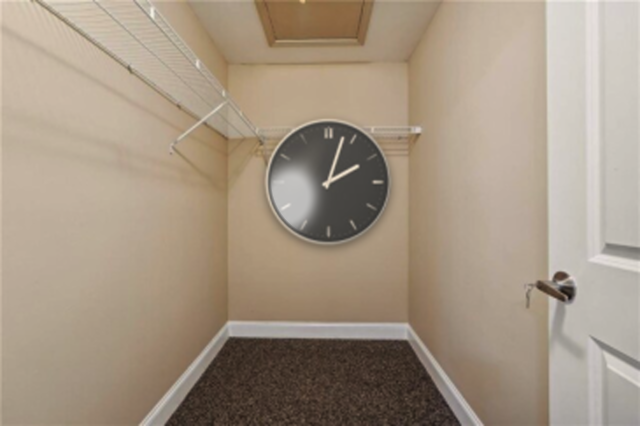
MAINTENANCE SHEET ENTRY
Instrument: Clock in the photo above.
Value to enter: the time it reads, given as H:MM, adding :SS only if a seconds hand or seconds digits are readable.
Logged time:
2:03
